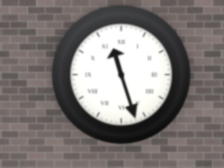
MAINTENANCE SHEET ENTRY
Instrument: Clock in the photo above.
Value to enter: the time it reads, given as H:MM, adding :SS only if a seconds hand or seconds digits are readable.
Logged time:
11:27
